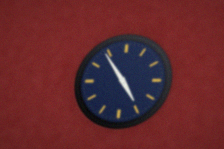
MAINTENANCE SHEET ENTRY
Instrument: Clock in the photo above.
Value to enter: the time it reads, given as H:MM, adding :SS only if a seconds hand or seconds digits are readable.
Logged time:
4:54
